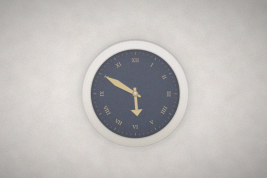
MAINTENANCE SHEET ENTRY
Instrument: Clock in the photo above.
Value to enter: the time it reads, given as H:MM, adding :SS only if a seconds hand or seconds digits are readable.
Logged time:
5:50
